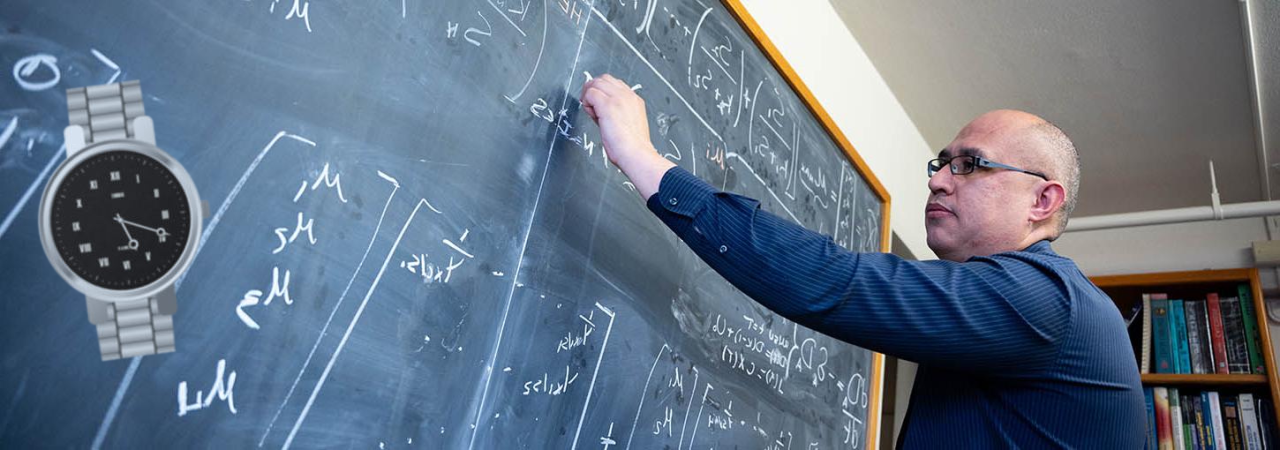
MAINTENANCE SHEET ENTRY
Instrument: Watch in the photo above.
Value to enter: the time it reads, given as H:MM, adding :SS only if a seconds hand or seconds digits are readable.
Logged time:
5:19
